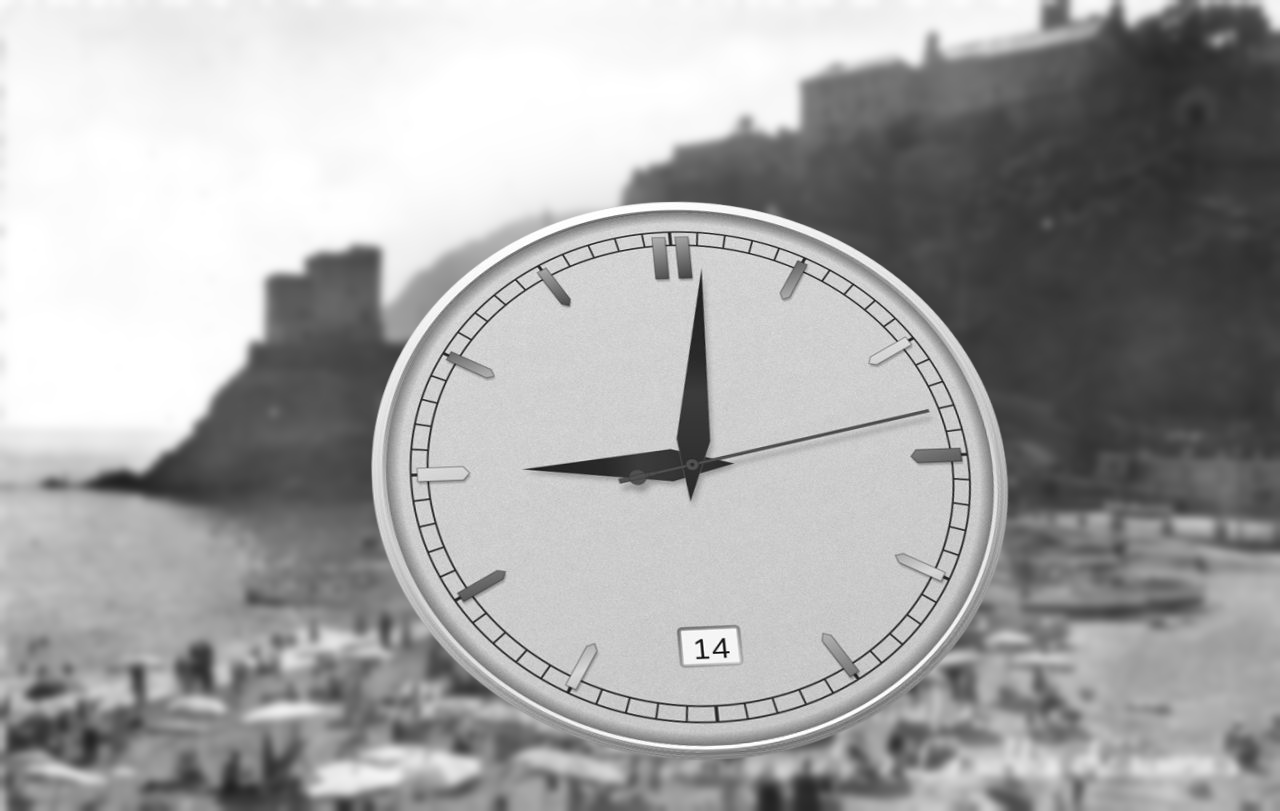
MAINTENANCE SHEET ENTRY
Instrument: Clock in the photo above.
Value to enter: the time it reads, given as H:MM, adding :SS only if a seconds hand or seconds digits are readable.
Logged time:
9:01:13
